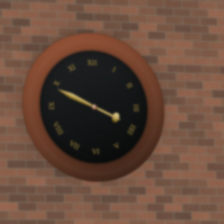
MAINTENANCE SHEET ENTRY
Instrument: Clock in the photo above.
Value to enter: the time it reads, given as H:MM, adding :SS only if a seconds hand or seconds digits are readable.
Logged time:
3:49
